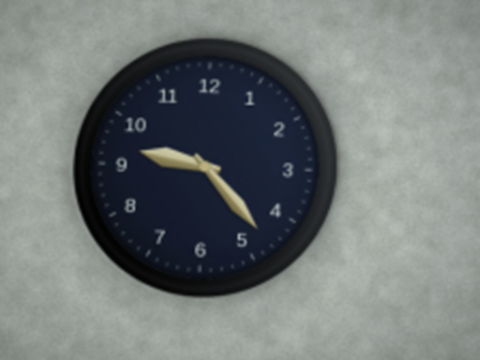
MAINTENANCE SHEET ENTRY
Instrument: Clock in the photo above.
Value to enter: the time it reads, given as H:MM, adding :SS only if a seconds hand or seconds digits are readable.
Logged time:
9:23
